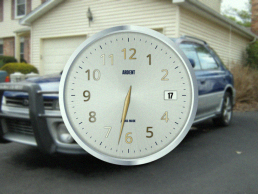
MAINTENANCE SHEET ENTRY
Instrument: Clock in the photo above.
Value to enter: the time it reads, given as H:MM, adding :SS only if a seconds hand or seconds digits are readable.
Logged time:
6:32
